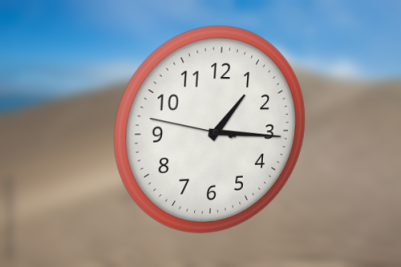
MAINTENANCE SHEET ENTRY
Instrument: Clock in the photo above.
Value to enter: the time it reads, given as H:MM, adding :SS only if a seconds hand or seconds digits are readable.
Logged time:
1:15:47
